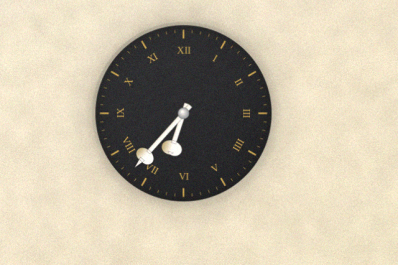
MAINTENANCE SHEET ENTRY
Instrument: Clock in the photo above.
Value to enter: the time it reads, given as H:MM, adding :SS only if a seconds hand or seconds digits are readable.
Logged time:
6:37
